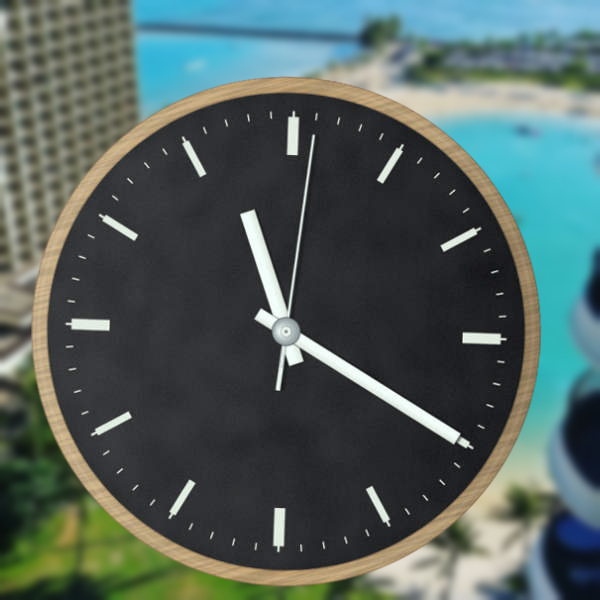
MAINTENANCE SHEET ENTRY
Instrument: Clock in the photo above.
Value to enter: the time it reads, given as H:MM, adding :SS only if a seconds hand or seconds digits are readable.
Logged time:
11:20:01
